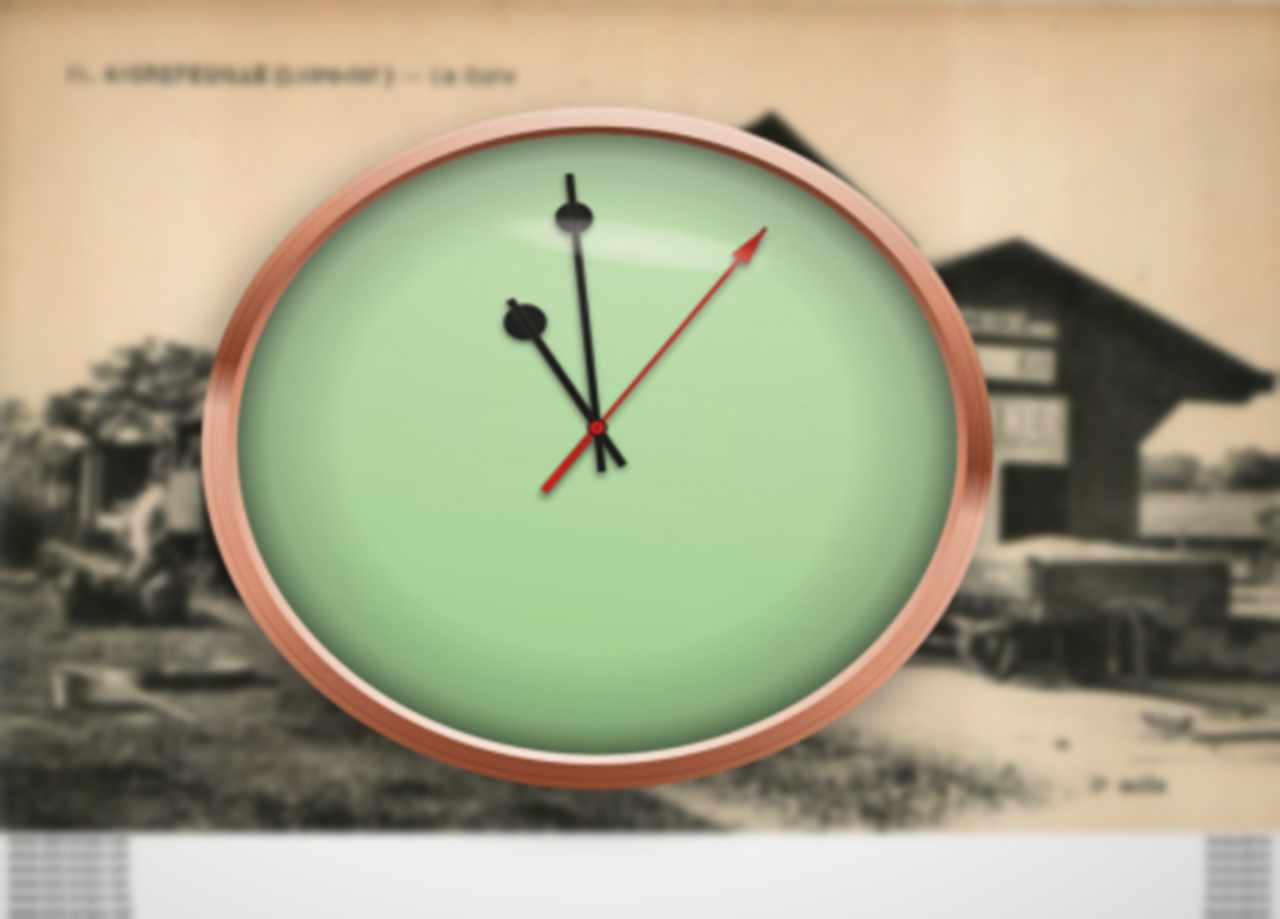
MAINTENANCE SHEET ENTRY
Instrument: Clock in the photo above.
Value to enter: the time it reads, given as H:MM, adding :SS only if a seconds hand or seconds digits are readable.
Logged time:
10:59:06
